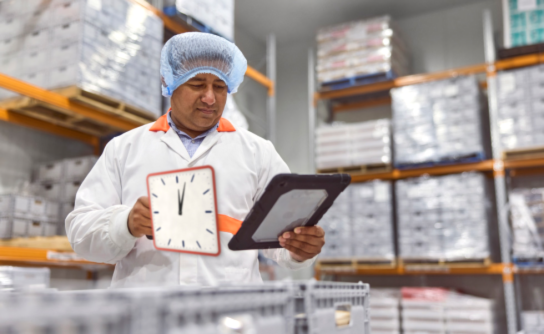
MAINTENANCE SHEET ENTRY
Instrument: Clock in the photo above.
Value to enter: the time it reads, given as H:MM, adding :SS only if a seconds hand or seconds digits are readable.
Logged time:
12:03
